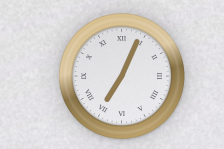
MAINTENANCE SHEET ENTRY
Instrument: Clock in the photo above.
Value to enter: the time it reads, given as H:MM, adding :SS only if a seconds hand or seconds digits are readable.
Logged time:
7:04
